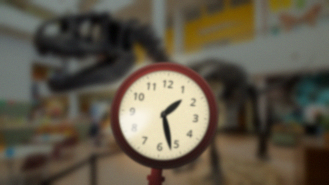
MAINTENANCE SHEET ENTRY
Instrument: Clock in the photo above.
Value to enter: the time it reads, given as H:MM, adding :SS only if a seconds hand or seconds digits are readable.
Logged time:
1:27
